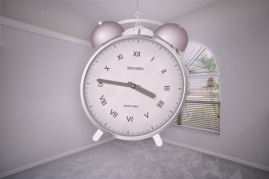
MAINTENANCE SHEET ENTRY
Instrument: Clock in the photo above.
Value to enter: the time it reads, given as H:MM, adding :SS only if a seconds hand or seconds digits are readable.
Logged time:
3:46
